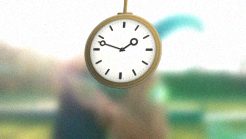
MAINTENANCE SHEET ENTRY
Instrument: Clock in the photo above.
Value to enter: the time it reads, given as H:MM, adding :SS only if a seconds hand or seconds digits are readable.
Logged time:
1:48
